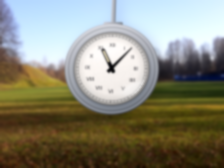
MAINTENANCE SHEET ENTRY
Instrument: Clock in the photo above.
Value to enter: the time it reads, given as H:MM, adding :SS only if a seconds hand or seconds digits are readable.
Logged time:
11:07
